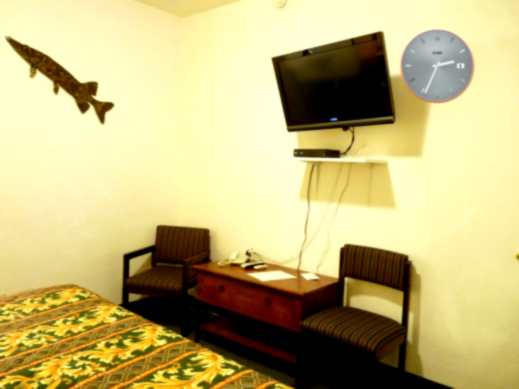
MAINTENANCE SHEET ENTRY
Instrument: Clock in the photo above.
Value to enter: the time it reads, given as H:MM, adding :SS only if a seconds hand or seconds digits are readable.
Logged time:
2:34
